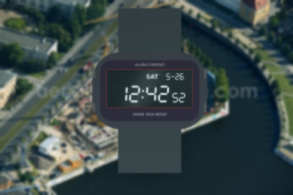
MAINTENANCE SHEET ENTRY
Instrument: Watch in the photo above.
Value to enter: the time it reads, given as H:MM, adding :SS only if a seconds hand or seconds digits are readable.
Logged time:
12:42:52
